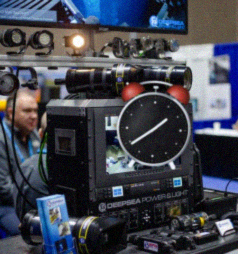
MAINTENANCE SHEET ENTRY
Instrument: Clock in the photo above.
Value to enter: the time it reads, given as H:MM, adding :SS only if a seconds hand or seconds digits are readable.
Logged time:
1:39
